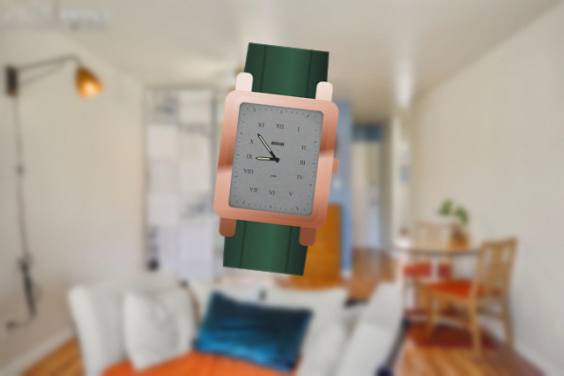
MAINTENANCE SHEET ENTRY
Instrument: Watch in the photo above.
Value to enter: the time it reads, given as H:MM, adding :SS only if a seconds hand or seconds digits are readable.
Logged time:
8:53
